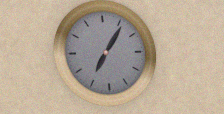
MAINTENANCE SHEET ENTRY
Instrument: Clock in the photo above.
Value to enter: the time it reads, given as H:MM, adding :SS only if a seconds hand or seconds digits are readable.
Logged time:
7:06
